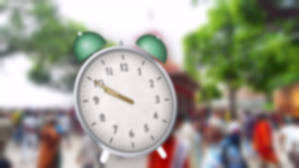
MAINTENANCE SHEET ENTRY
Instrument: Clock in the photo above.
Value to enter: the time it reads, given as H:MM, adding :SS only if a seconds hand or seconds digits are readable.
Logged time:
9:50
